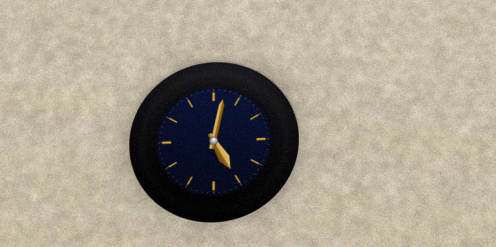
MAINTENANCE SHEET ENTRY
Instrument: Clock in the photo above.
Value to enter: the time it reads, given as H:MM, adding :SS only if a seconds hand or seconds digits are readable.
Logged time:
5:02
